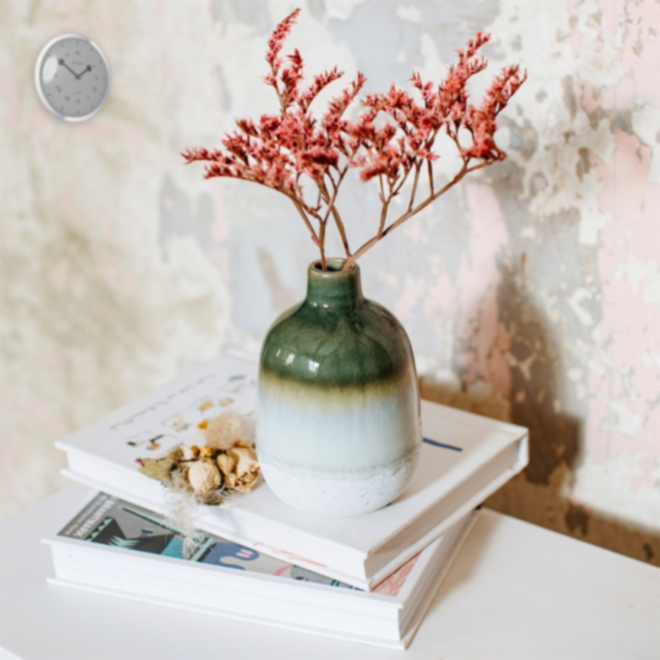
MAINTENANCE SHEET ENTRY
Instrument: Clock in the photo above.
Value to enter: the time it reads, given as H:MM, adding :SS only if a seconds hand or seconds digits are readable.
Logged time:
1:51
